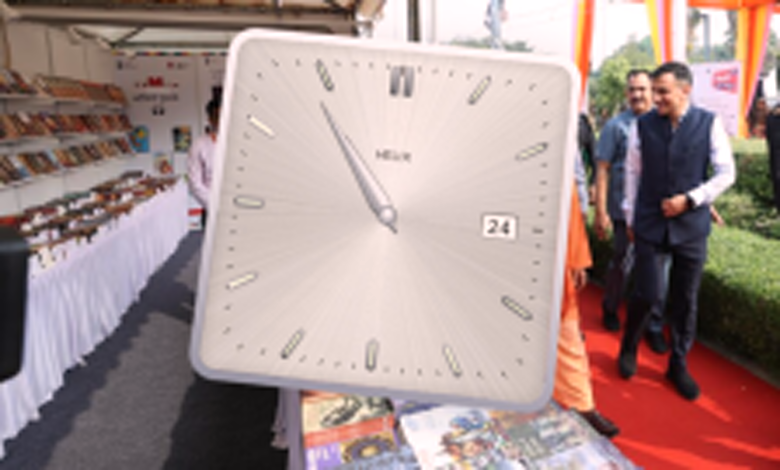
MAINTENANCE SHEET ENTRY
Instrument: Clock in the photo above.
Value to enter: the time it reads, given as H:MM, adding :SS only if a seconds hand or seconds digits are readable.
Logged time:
10:54
